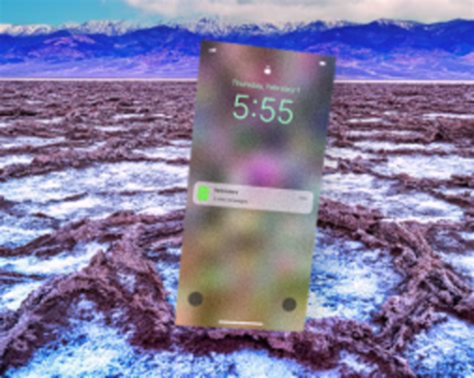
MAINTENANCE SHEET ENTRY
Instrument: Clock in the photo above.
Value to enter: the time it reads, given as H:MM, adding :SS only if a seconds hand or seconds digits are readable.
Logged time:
5:55
